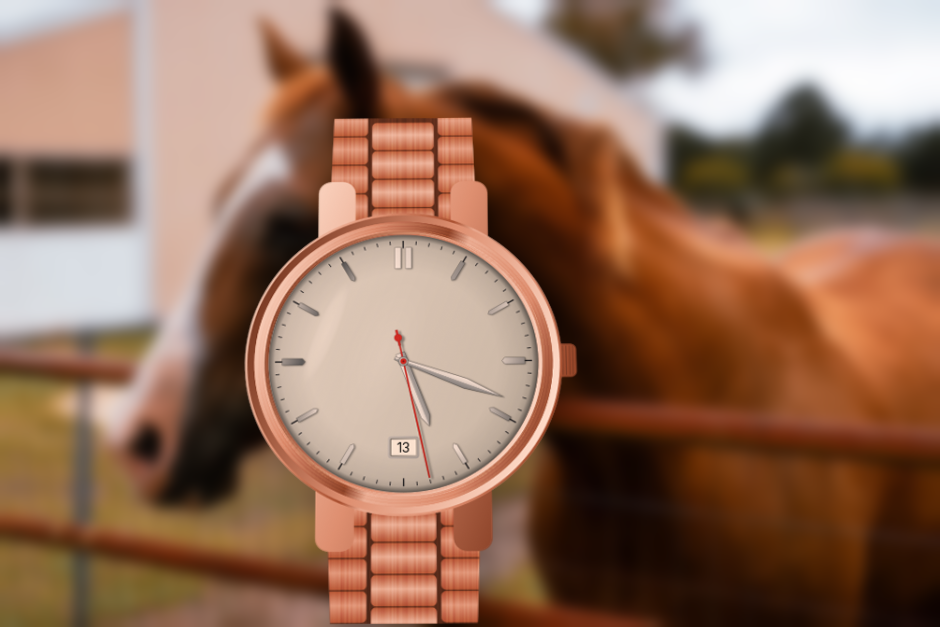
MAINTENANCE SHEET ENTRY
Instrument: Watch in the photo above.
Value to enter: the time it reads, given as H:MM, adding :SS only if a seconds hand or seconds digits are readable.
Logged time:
5:18:28
